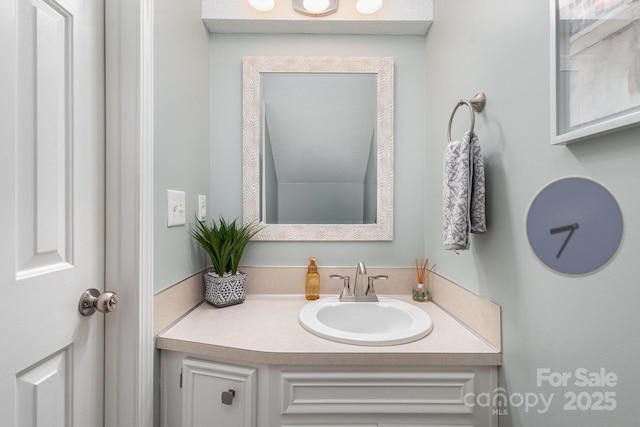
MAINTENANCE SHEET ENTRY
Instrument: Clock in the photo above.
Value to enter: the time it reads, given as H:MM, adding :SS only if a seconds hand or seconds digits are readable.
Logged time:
8:35
